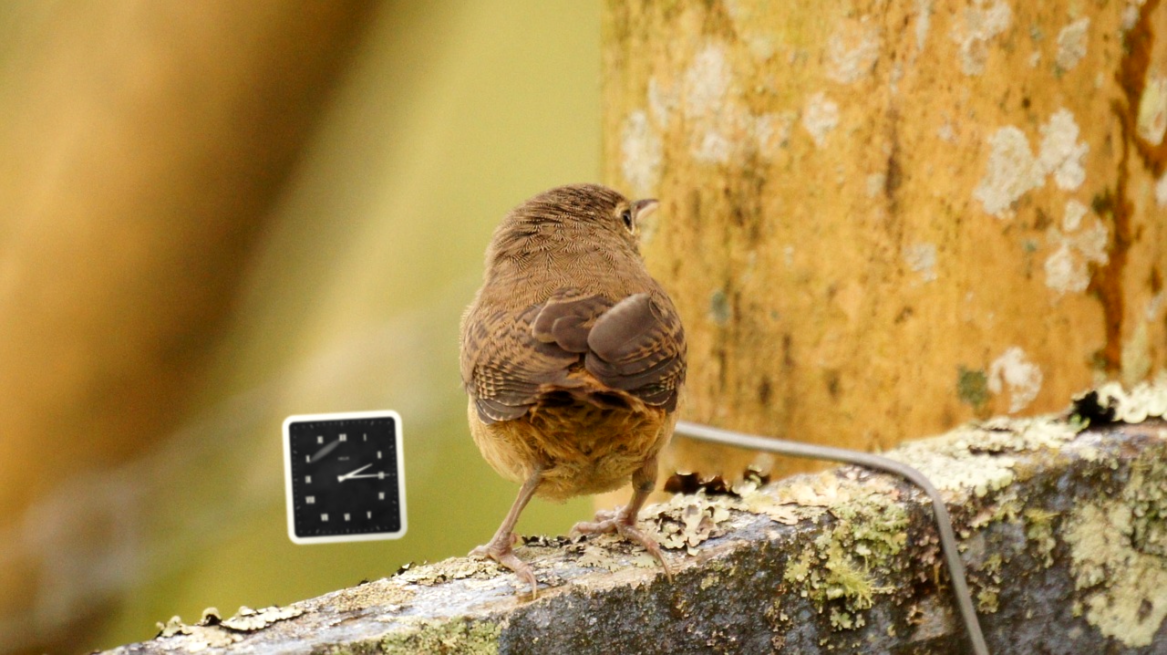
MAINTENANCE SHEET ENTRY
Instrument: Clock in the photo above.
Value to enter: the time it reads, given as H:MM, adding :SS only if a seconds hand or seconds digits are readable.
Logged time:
2:15
